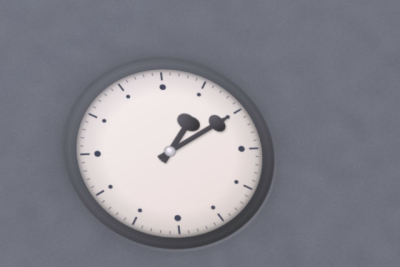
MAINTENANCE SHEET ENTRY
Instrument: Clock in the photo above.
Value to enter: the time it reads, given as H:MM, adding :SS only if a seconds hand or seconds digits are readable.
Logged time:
1:10
